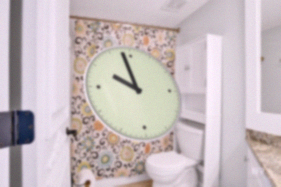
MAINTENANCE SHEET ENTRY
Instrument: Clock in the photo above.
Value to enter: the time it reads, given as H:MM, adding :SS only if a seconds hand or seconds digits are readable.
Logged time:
9:58
